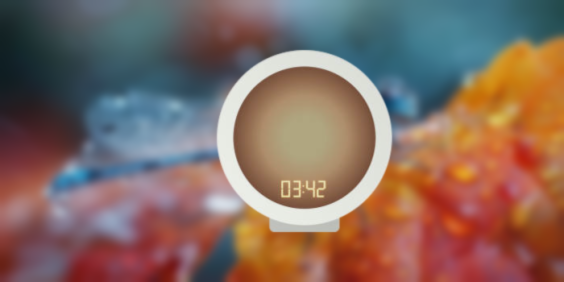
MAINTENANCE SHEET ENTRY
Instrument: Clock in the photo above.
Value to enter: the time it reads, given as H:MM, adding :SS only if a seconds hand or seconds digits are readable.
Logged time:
3:42
